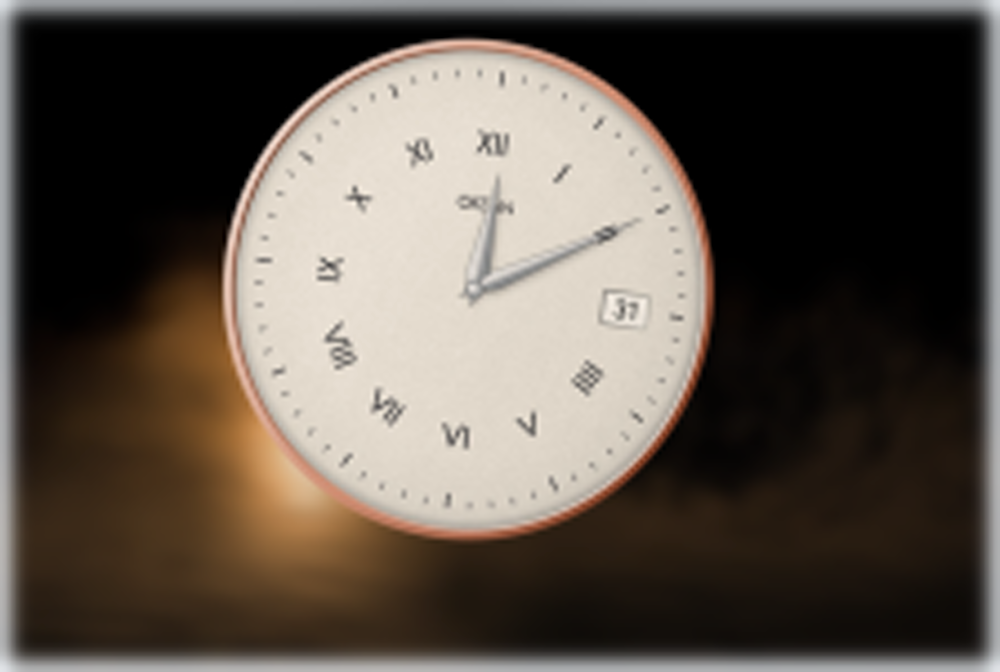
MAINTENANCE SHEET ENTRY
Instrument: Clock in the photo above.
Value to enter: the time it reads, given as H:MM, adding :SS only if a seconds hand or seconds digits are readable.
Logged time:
12:10
